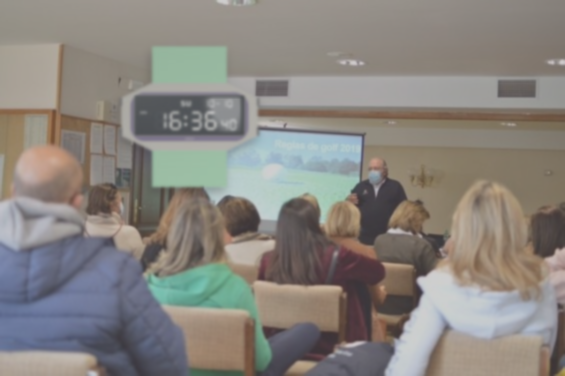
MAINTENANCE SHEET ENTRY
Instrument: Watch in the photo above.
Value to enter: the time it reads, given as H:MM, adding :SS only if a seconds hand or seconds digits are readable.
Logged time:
16:36
